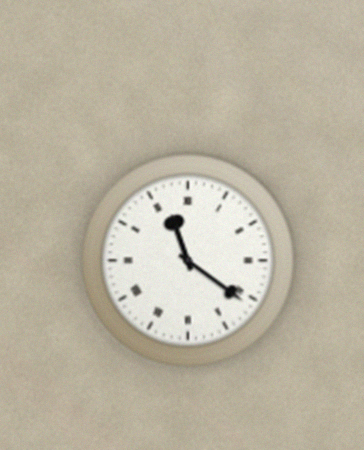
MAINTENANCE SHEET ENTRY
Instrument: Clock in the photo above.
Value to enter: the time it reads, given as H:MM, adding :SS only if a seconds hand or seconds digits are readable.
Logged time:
11:21
